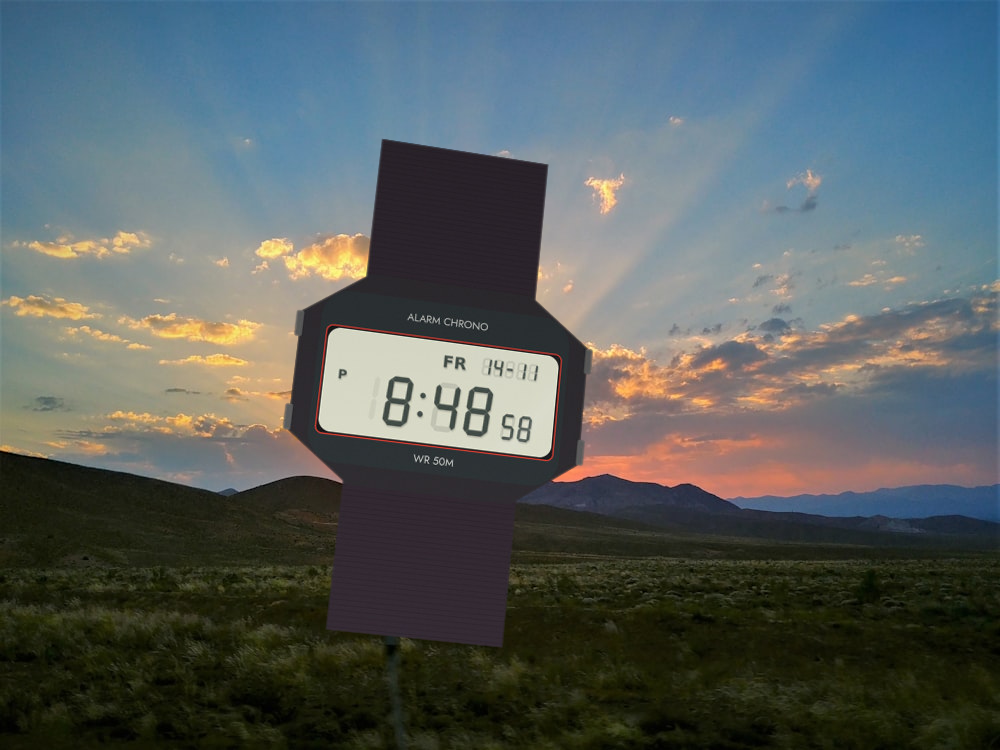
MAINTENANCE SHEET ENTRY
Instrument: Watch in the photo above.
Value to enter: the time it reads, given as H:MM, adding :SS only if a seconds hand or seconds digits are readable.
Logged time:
8:48:58
